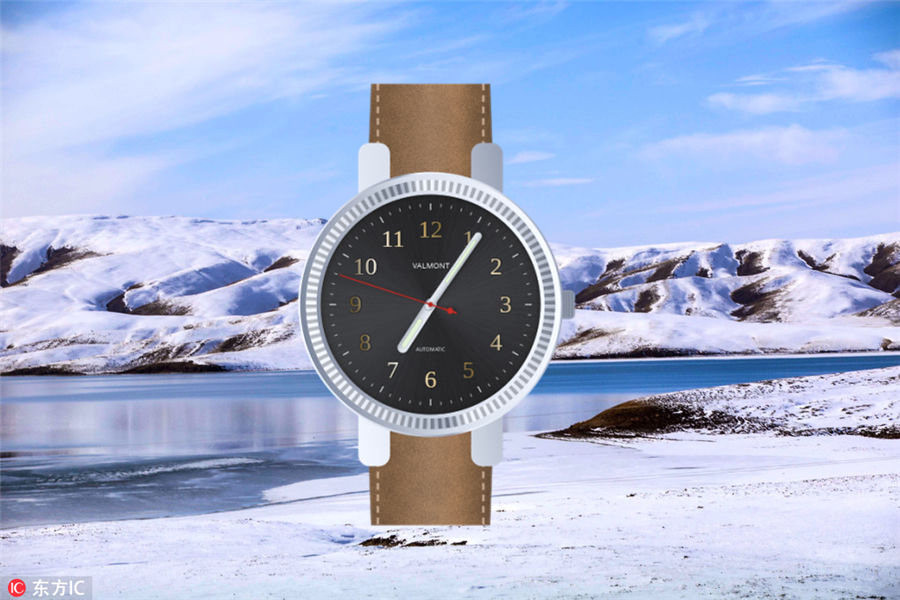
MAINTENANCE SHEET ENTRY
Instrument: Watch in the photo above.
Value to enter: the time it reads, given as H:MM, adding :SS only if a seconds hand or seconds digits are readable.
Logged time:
7:05:48
